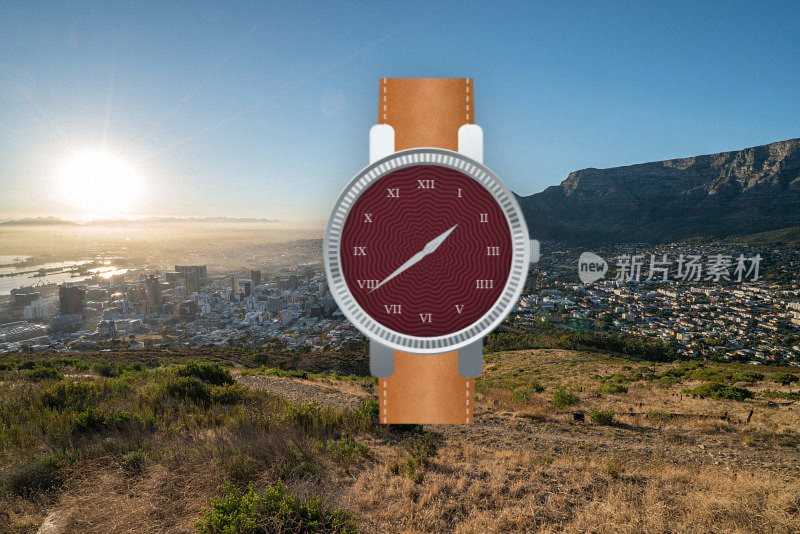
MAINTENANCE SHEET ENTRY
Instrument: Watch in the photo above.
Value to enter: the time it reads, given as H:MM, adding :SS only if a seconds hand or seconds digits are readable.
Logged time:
1:39
